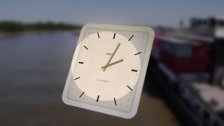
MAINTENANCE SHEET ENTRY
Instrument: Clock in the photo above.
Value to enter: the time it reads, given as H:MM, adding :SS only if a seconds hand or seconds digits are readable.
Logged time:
2:03
